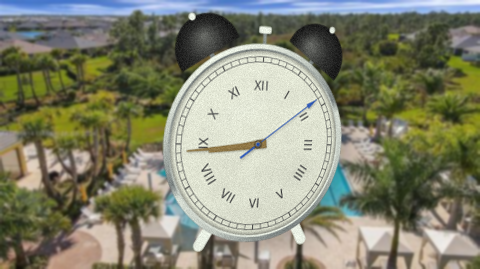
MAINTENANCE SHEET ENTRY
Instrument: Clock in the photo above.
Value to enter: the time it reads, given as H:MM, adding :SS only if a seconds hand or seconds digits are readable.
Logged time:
8:44:09
